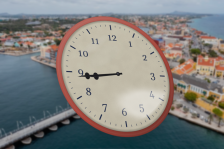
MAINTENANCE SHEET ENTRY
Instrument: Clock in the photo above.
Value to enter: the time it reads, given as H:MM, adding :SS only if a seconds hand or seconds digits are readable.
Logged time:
8:44
